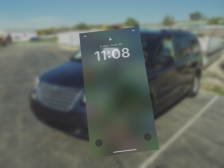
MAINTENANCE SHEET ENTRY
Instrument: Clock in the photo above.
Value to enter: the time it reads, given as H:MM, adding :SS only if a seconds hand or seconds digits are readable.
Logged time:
11:08
